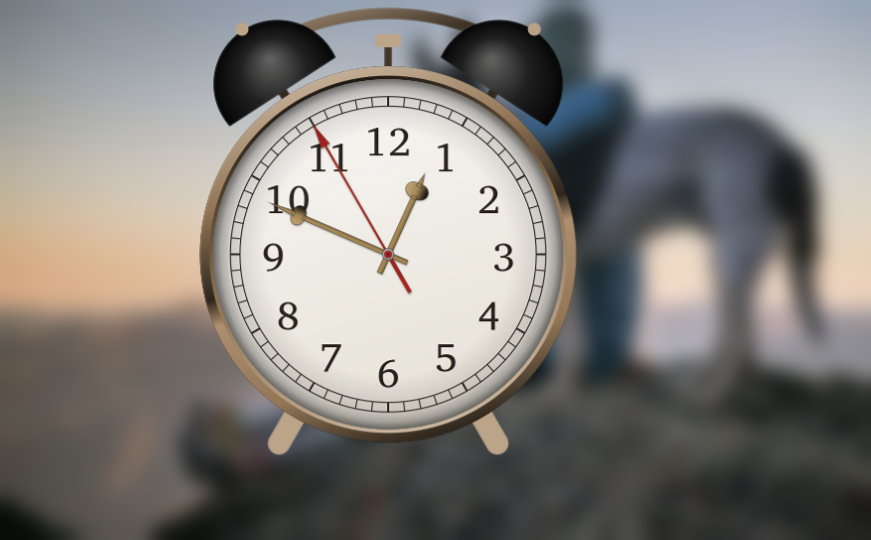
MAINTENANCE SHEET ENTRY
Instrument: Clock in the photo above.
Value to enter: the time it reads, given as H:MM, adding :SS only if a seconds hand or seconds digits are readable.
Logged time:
12:48:55
